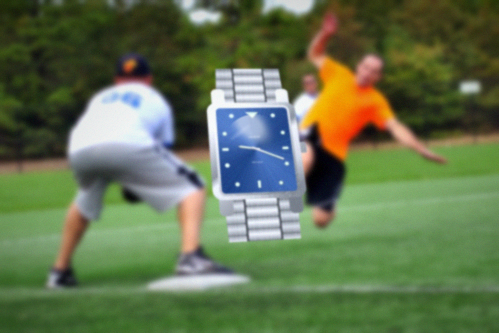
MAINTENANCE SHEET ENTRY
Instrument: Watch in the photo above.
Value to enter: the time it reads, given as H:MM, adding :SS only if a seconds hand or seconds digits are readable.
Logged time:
9:19
